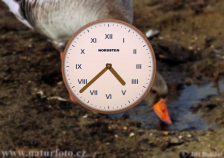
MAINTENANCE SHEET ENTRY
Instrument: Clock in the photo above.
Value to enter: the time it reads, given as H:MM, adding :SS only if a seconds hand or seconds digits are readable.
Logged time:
4:38
